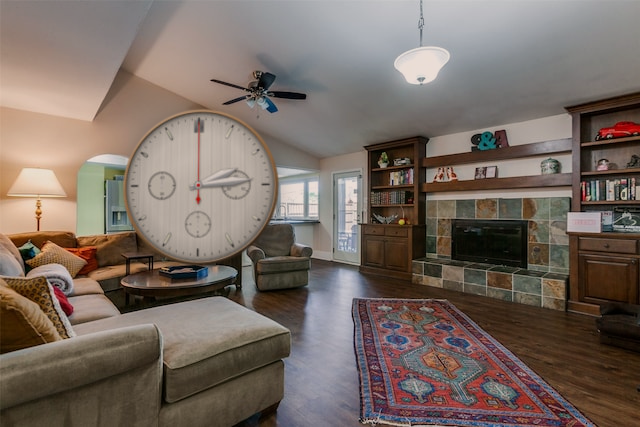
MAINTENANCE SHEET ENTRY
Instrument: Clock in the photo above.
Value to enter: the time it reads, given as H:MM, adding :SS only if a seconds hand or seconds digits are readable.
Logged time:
2:14
